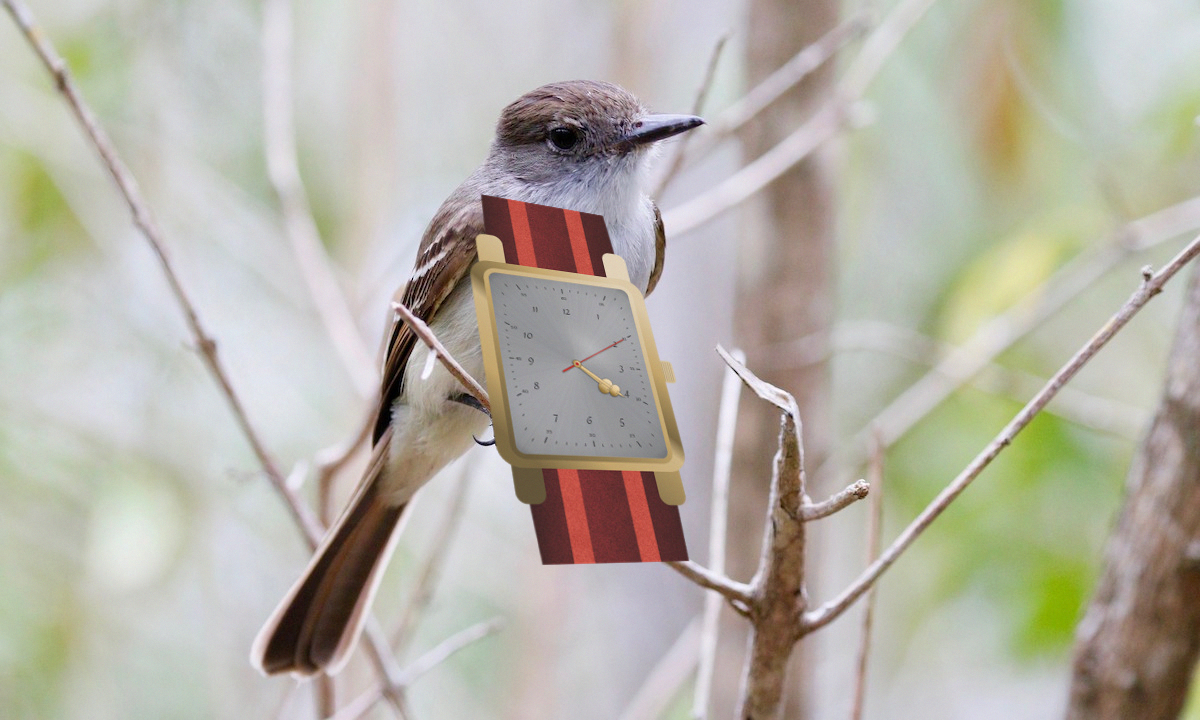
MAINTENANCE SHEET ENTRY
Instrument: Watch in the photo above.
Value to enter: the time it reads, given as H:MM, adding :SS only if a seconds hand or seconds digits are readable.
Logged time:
4:21:10
